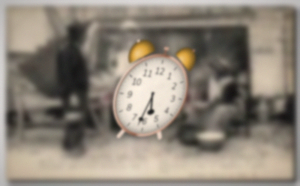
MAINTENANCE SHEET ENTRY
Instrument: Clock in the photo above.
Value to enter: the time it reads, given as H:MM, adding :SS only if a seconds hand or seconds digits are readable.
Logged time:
5:32
